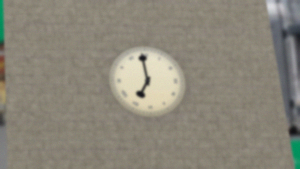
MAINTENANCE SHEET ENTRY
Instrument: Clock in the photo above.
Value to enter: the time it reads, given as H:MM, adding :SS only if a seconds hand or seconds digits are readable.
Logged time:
6:59
